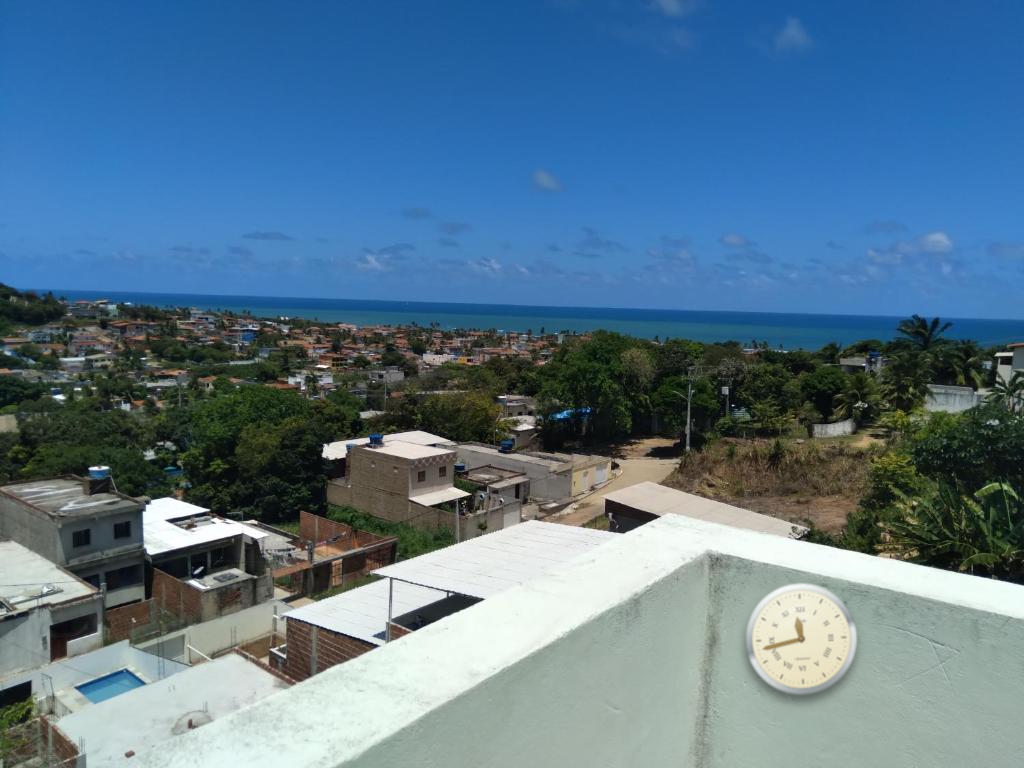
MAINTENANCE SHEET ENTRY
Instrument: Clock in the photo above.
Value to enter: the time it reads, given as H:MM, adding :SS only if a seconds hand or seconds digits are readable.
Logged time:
11:43
